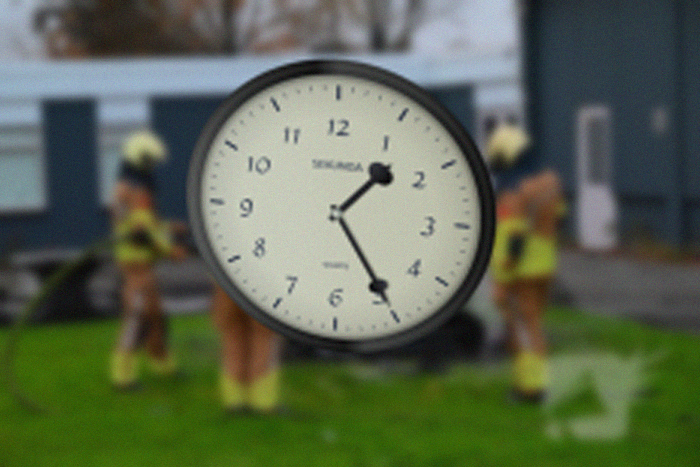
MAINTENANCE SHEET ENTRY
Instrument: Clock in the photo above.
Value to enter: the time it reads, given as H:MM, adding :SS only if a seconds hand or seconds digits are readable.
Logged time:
1:25
